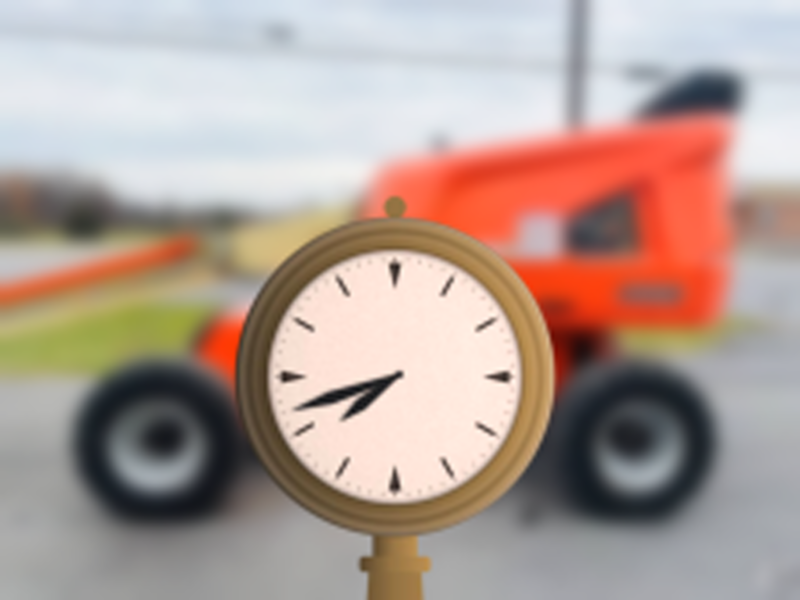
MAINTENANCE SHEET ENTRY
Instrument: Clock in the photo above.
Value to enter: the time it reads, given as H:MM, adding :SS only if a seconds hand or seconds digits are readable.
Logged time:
7:42
